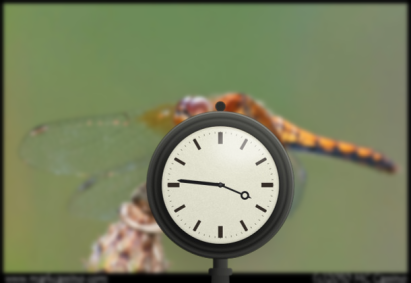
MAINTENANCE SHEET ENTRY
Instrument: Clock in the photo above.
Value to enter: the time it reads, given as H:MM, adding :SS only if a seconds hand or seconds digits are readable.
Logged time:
3:46
